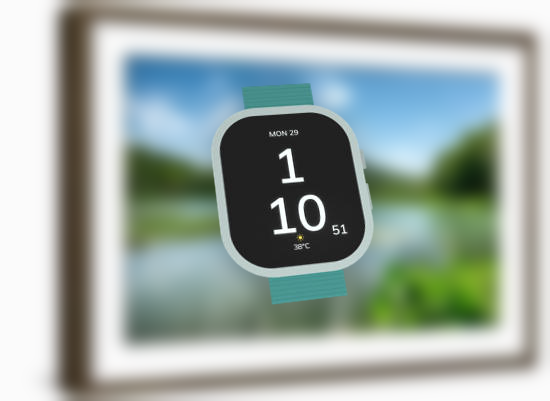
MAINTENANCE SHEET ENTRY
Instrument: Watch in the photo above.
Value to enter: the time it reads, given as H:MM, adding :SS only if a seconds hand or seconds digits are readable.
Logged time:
1:10:51
